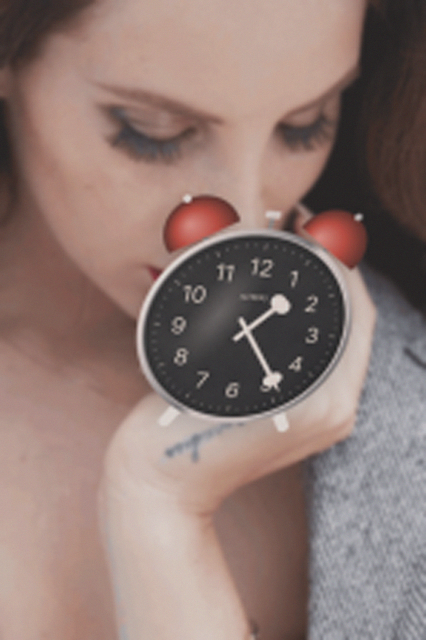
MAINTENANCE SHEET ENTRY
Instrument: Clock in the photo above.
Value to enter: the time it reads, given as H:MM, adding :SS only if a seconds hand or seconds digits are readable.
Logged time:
1:24
